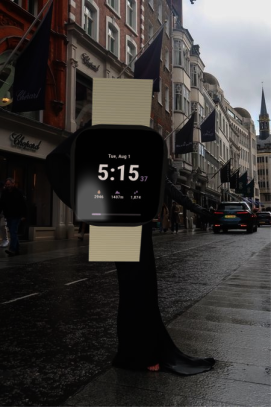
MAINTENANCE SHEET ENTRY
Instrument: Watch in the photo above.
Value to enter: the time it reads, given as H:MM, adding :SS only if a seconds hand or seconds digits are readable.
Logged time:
5:15:37
